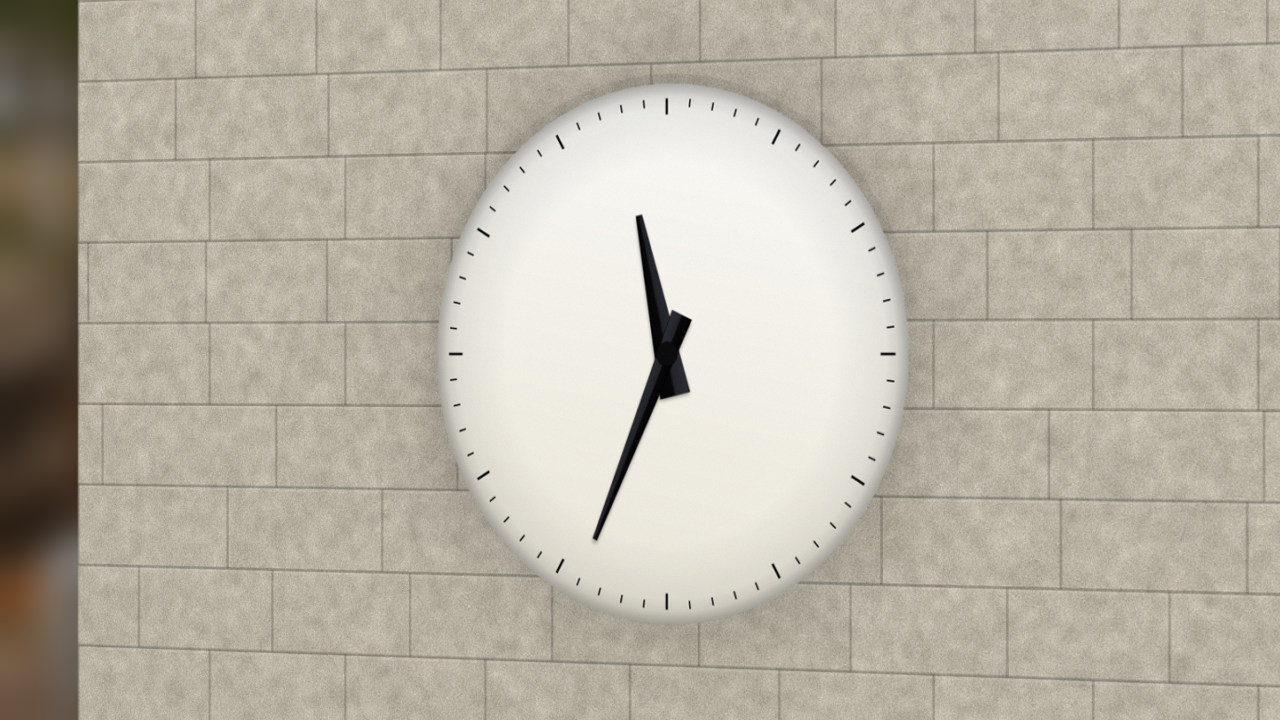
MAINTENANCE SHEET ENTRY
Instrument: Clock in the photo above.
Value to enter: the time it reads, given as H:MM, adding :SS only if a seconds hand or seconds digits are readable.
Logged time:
11:34
